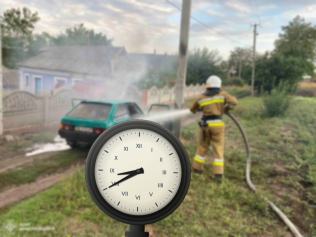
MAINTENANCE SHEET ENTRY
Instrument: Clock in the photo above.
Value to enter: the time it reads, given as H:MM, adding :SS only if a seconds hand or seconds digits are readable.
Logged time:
8:40
